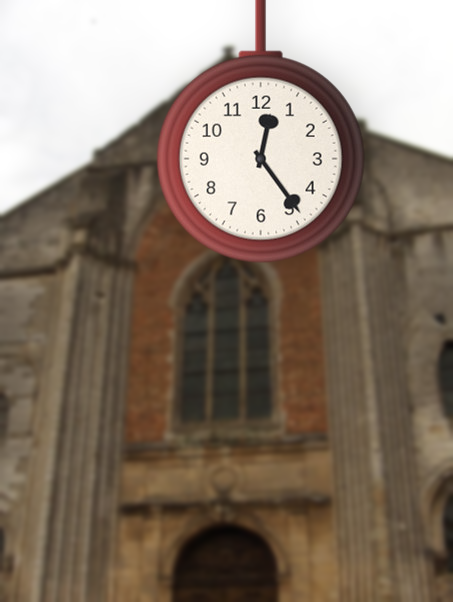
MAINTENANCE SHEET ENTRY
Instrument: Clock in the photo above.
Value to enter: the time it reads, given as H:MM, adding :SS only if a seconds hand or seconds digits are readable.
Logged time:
12:24
